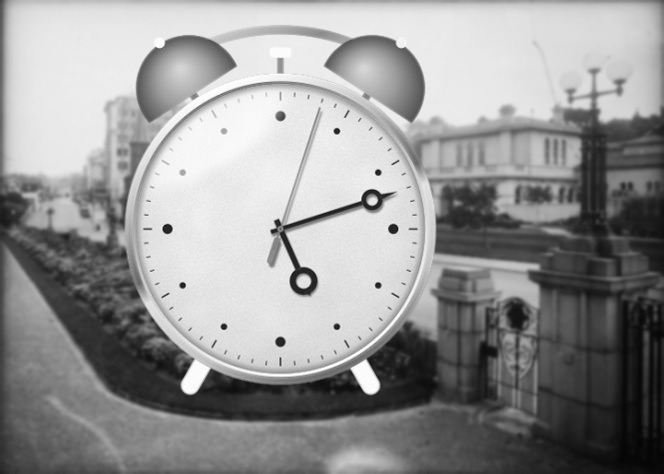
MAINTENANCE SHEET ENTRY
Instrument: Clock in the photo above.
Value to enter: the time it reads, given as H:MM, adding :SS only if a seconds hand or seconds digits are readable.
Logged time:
5:12:03
